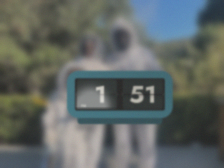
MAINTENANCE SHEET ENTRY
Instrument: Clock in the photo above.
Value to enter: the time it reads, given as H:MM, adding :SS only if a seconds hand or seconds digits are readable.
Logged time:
1:51
